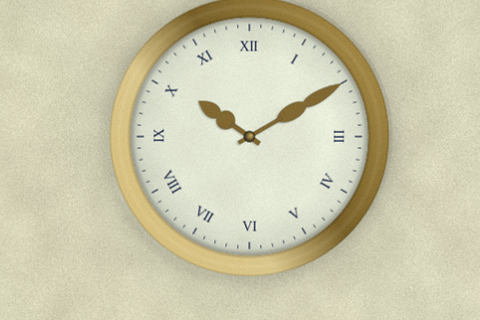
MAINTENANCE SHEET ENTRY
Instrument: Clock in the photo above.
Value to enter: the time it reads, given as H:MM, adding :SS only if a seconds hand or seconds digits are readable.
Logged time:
10:10
